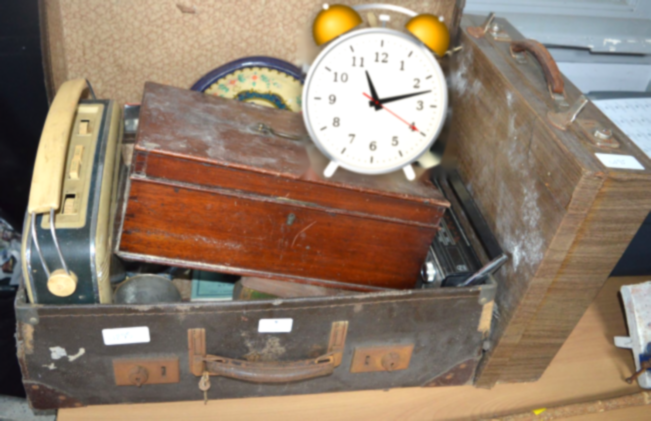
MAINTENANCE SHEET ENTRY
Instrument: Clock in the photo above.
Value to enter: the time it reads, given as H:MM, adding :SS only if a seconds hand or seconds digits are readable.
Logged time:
11:12:20
